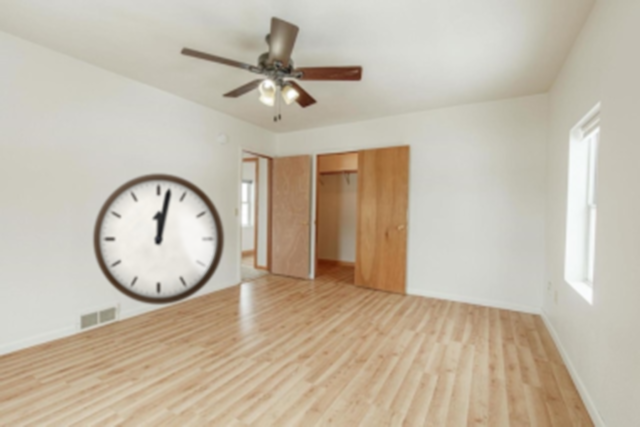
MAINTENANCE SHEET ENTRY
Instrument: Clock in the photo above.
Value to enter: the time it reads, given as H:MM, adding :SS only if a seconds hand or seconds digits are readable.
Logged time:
12:02
